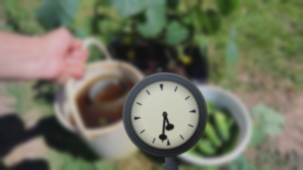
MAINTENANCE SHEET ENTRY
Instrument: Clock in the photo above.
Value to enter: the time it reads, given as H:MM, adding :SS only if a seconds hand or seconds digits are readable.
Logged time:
5:32
